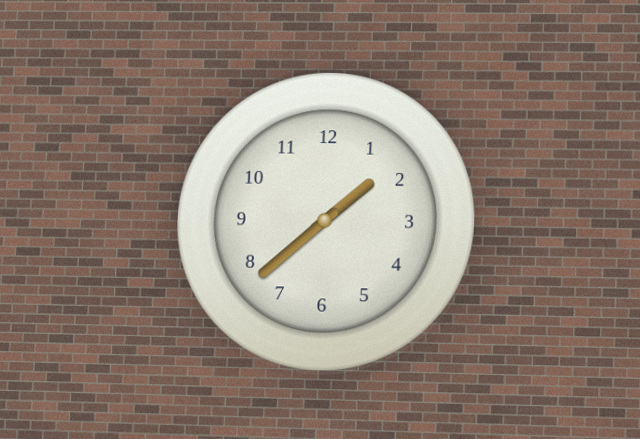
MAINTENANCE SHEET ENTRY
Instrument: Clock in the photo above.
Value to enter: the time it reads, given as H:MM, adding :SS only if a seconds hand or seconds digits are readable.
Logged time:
1:38
